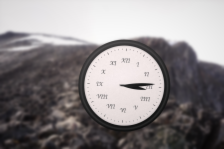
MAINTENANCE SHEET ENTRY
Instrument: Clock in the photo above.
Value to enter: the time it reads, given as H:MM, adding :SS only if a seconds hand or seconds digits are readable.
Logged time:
3:14
